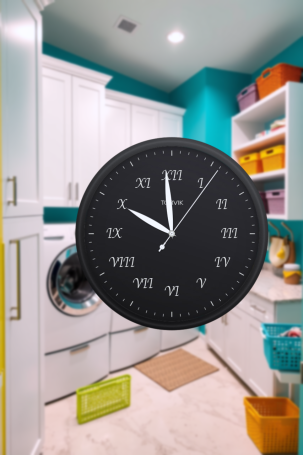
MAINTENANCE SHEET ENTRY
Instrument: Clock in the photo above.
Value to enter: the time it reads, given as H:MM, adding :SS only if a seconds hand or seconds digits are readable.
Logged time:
9:59:06
